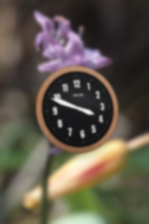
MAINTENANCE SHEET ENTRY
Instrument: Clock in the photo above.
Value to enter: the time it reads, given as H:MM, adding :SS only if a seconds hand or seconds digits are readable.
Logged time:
3:49
